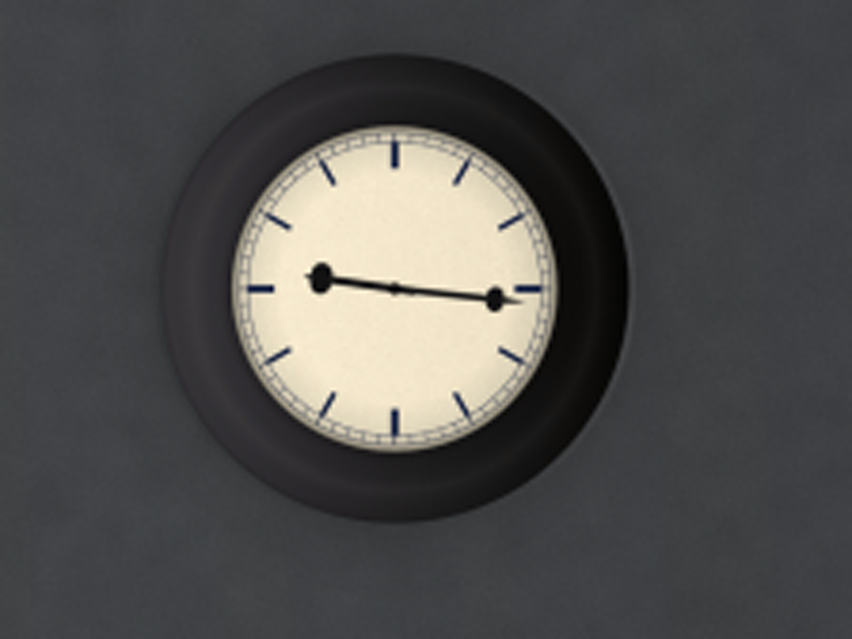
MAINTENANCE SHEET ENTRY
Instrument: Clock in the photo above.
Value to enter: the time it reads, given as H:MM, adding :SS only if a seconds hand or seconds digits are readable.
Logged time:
9:16
